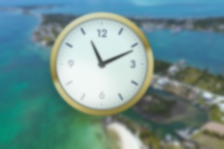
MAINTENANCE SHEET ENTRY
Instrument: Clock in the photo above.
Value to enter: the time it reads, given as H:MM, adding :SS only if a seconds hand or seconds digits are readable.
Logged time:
11:11
